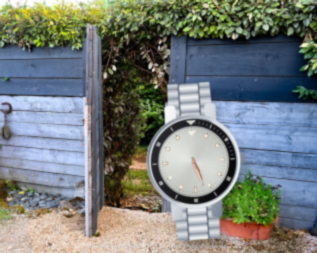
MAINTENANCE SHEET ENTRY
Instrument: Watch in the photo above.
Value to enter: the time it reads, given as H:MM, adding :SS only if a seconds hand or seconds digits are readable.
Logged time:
5:27
